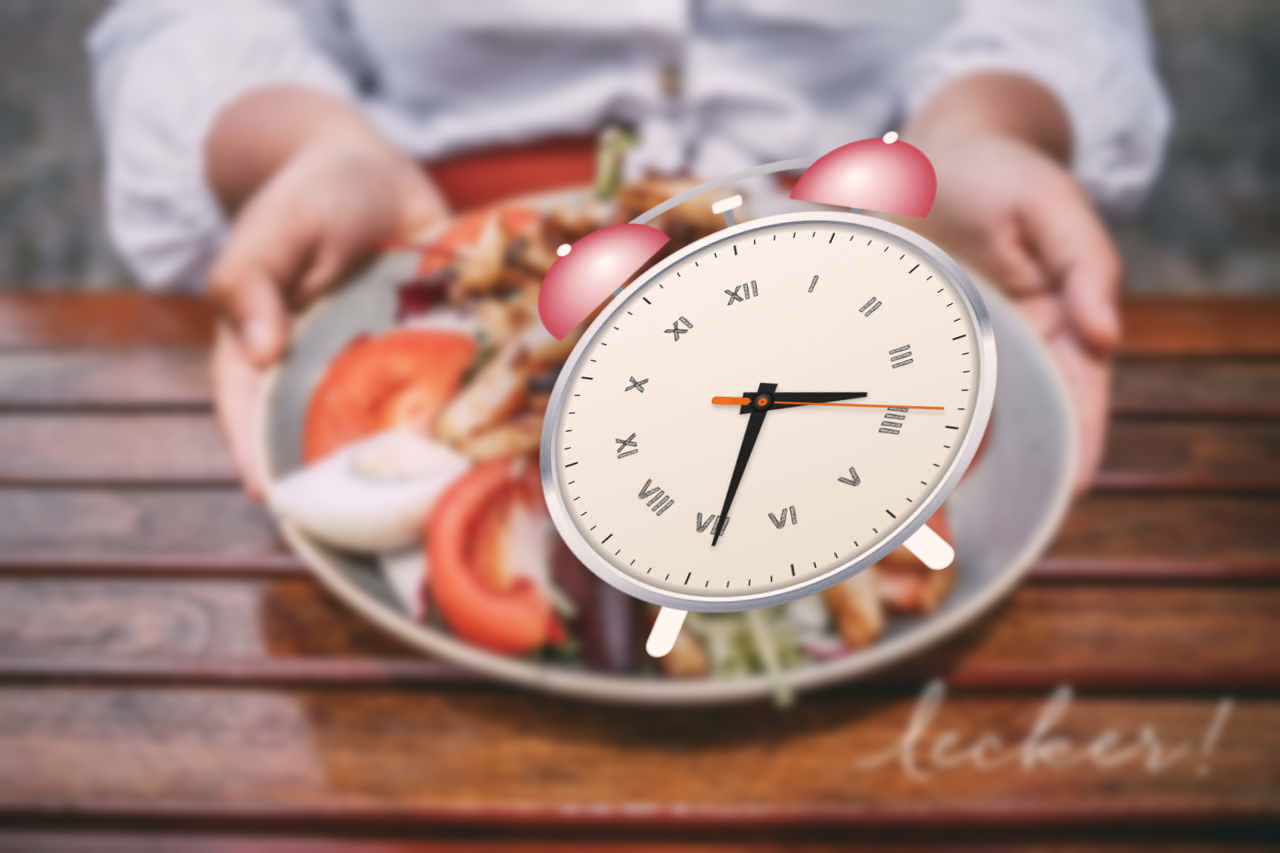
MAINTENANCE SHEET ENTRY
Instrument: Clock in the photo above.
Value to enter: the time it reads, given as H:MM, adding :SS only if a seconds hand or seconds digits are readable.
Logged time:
3:34:19
